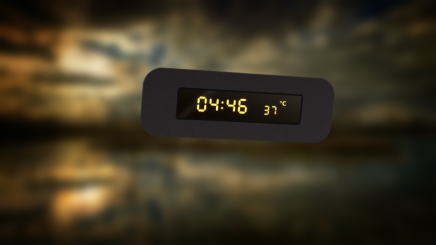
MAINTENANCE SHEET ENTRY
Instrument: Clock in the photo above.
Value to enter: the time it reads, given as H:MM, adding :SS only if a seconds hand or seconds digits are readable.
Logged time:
4:46
